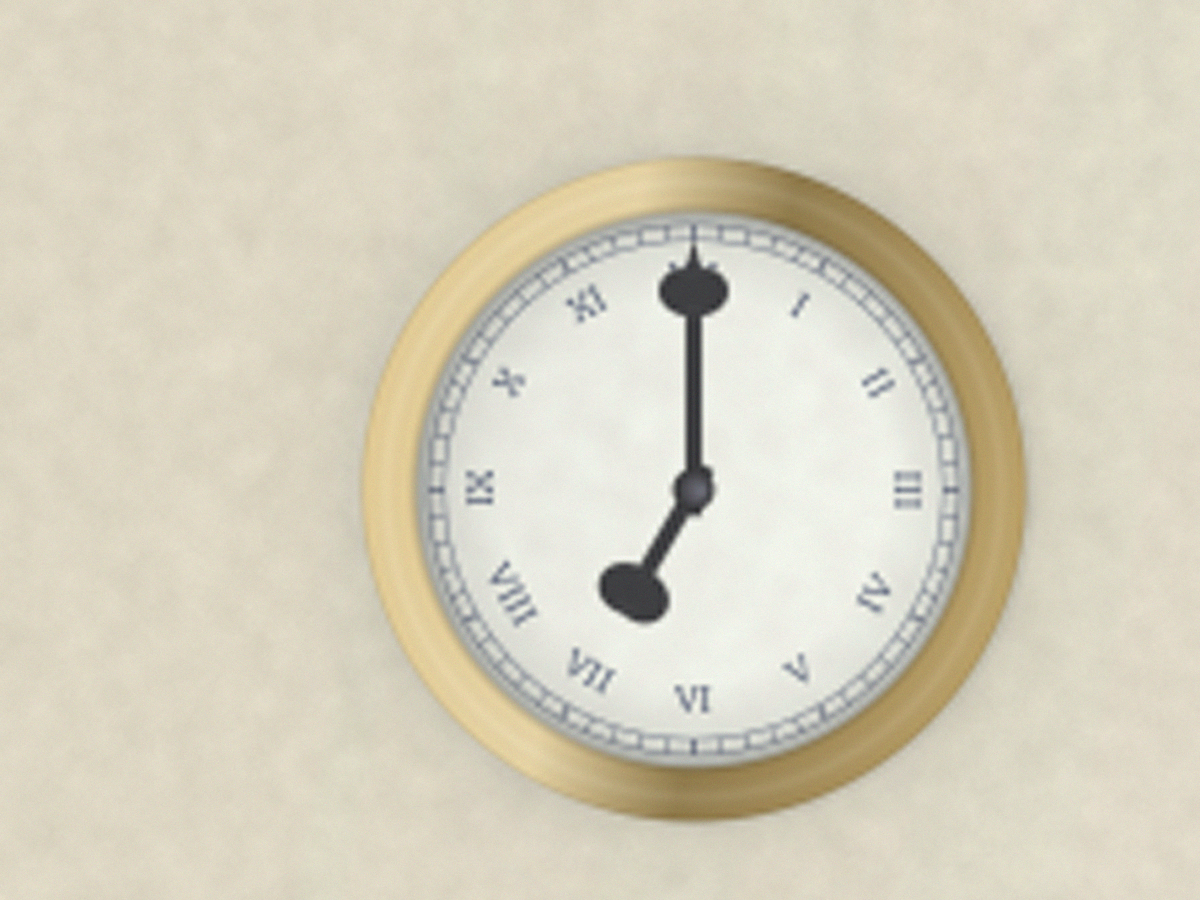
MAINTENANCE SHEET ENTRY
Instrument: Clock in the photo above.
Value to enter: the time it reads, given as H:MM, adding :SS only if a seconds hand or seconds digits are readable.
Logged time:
7:00
